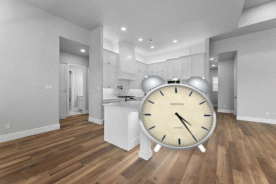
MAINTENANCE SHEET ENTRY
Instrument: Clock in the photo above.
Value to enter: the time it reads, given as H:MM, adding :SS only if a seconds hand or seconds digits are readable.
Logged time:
4:25
